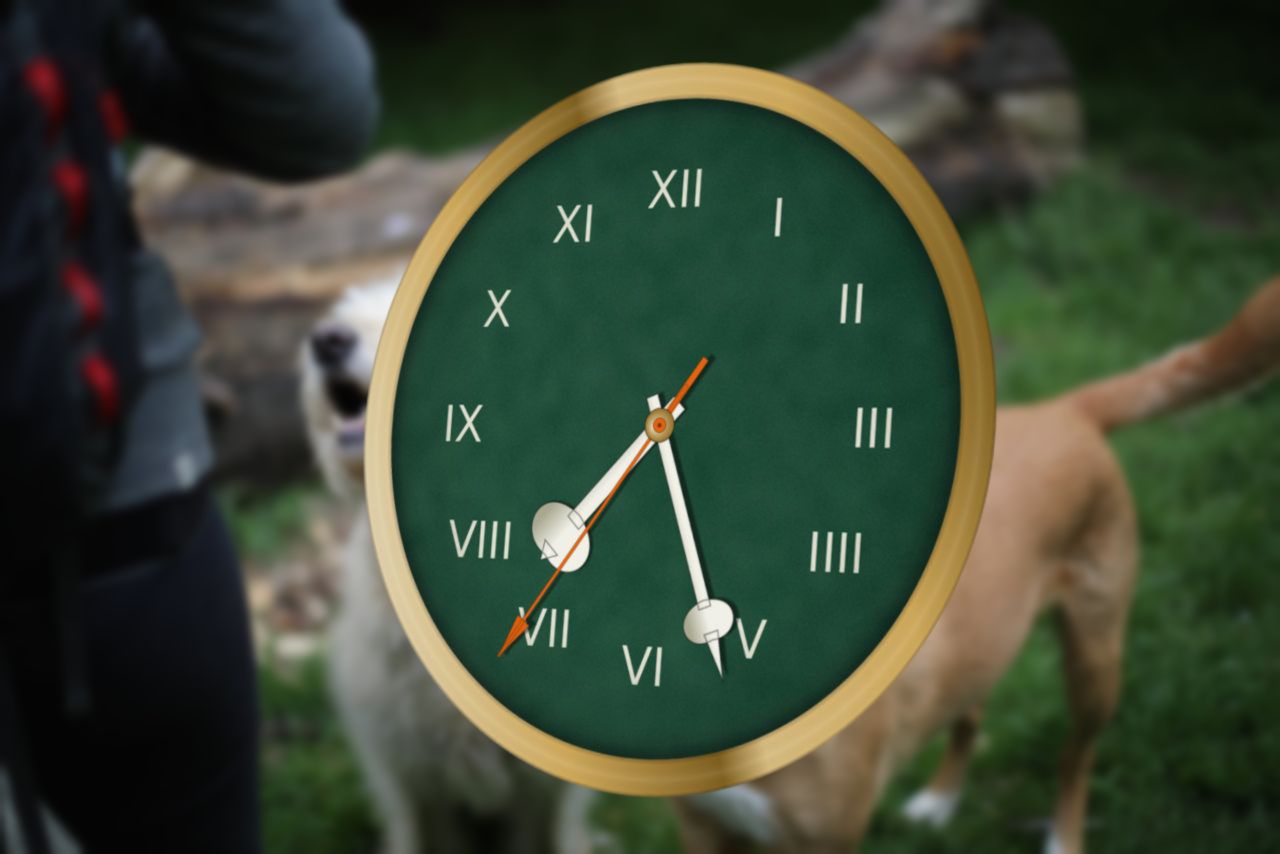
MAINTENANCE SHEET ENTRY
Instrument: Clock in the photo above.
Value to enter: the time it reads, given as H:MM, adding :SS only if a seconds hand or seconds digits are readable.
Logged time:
7:26:36
